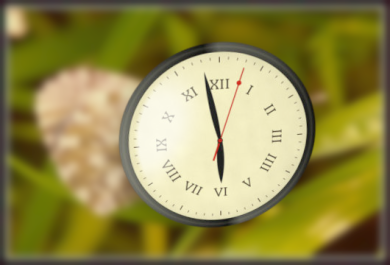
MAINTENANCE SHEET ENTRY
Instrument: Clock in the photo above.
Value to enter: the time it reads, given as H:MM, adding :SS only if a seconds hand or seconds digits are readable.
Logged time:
5:58:03
